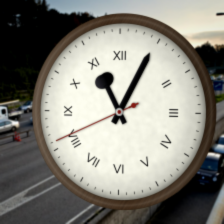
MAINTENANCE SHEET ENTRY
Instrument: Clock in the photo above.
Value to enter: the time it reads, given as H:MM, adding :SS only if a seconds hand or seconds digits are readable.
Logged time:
11:04:41
